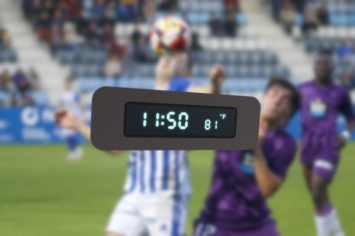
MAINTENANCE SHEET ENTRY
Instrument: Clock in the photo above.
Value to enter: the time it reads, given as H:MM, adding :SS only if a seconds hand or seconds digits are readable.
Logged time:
11:50
